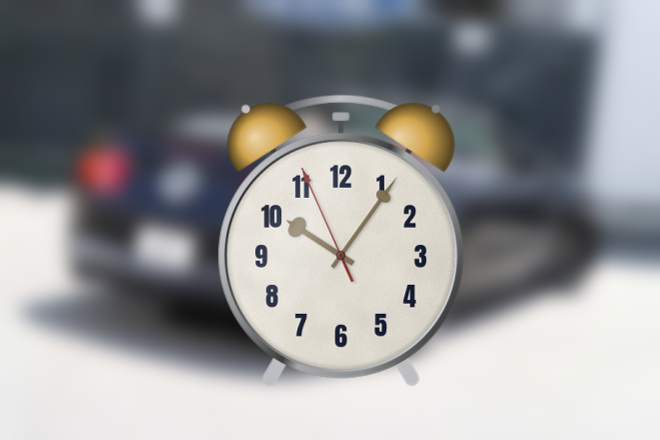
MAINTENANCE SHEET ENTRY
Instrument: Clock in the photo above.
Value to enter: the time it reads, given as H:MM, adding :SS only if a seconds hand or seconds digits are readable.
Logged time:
10:05:56
